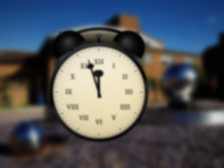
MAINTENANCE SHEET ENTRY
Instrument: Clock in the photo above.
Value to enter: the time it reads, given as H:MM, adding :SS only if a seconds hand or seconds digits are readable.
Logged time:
11:57
